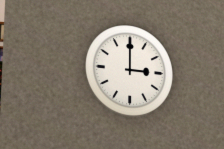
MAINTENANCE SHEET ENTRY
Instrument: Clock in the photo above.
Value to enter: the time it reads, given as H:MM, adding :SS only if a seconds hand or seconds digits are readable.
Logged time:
3:00
